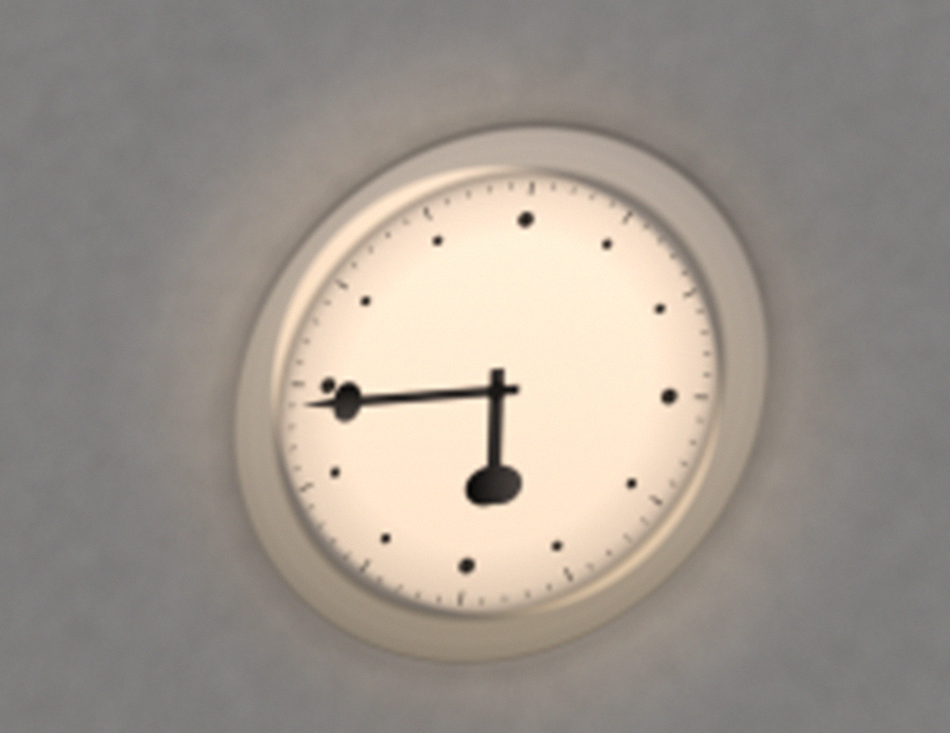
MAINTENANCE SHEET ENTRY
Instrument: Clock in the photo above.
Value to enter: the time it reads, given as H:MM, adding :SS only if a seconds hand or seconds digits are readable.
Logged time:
5:44
